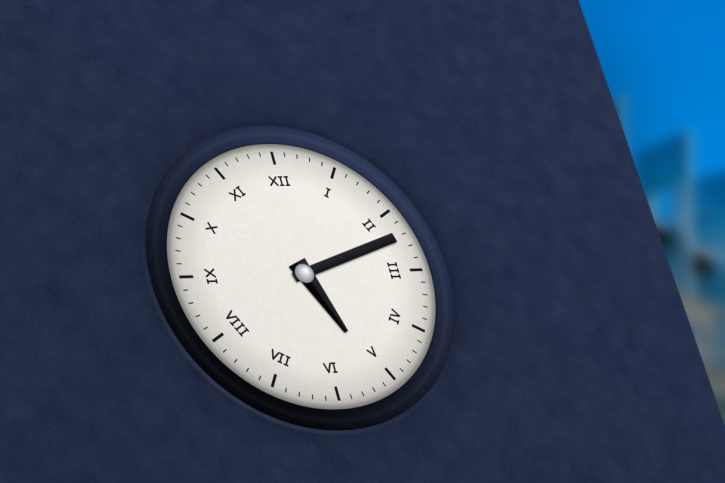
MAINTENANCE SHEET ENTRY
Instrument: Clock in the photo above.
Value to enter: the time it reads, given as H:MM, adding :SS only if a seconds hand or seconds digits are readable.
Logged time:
5:12
